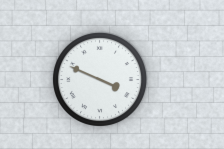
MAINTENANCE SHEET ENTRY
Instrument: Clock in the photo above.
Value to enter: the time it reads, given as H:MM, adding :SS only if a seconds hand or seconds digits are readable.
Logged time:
3:49
